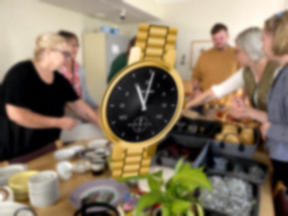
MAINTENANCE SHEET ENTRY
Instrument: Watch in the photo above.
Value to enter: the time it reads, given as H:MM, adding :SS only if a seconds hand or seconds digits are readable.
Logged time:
11:01
